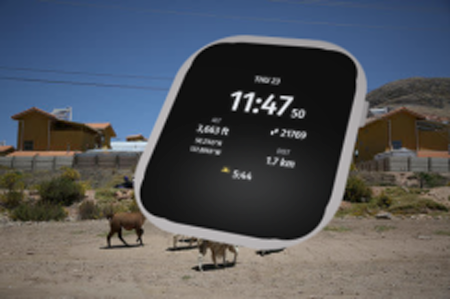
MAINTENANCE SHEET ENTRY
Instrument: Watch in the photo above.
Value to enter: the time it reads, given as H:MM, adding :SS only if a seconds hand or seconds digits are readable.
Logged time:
11:47:50
